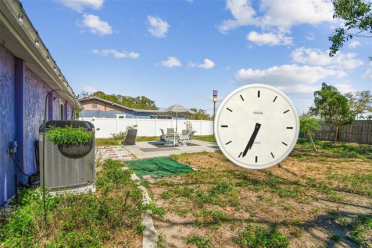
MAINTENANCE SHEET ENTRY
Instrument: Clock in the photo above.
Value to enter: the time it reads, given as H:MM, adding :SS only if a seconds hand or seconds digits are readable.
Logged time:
6:34
